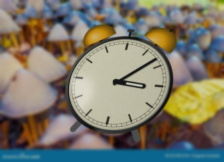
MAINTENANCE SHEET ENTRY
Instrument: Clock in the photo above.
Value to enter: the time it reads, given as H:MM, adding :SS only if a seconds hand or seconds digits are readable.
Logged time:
3:08
